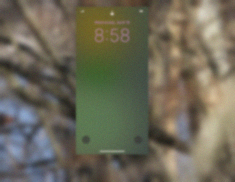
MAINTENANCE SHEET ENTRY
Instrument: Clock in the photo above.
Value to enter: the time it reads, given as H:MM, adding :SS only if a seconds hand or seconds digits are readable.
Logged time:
8:58
